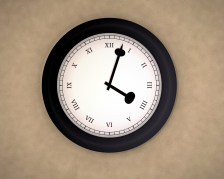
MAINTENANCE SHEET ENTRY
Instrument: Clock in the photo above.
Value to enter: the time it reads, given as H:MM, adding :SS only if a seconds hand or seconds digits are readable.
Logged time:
4:03
